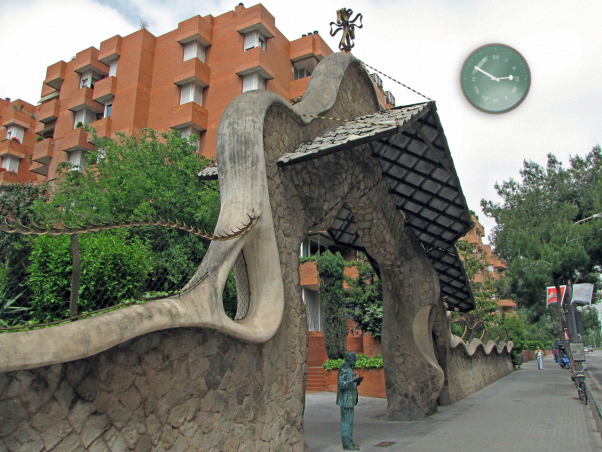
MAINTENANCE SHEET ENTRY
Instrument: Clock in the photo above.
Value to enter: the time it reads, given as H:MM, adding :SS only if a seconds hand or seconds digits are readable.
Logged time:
2:50
